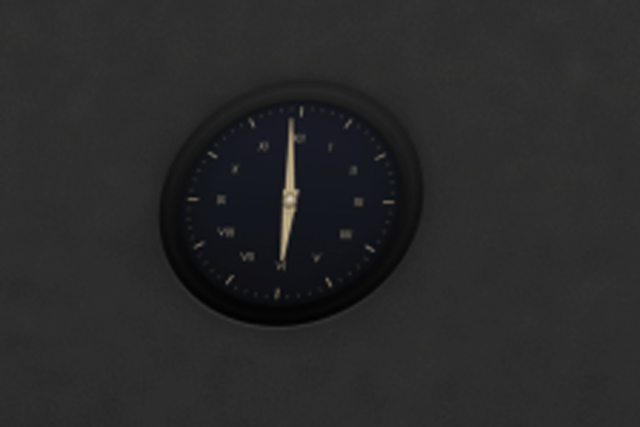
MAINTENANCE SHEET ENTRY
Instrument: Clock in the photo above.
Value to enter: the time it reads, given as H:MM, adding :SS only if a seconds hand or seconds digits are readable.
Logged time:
5:59
